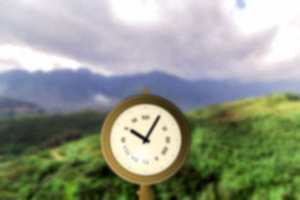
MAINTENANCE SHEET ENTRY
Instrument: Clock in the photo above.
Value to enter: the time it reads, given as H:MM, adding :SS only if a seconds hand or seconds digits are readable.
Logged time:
10:05
